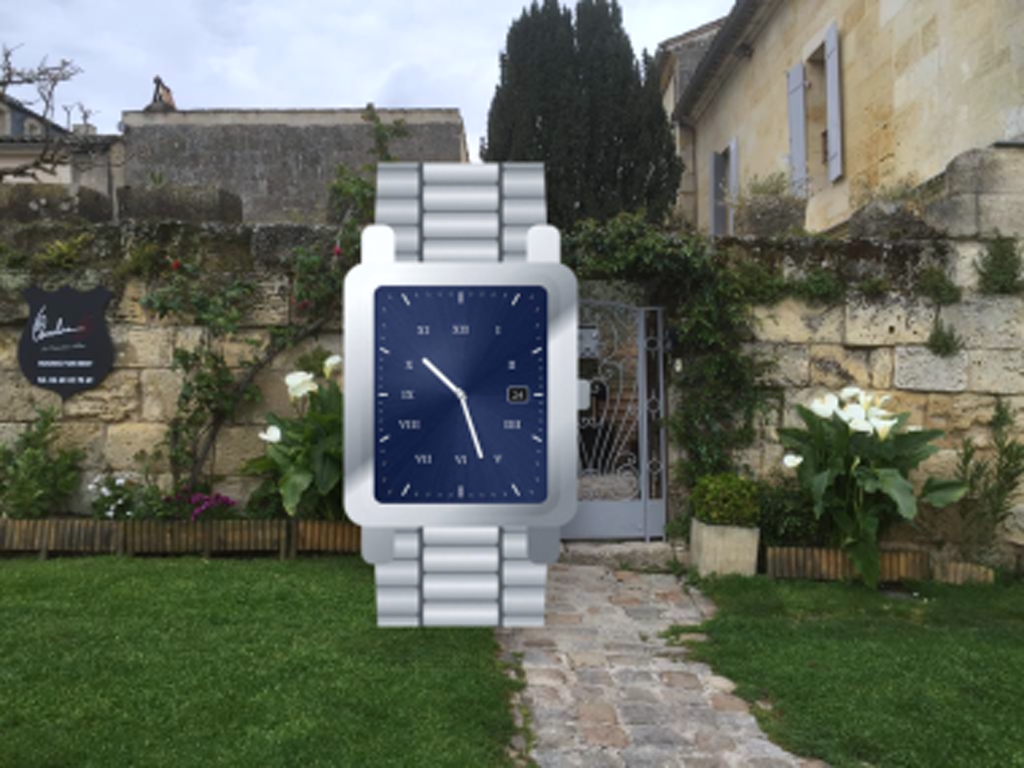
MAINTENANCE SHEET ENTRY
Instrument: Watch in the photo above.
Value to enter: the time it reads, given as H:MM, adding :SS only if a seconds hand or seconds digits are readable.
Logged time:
10:27
